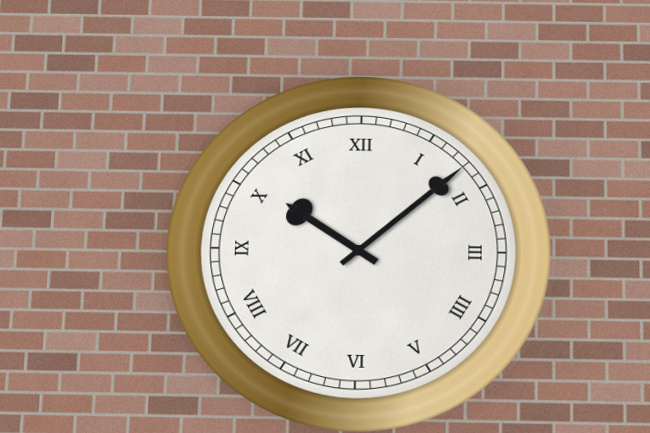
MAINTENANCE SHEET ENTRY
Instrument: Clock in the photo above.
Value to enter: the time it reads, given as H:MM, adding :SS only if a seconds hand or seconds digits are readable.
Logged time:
10:08
